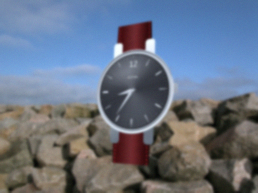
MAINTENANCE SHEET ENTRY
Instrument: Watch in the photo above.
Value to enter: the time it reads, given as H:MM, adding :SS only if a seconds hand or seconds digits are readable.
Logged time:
8:36
